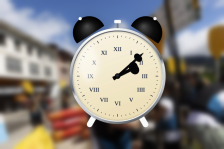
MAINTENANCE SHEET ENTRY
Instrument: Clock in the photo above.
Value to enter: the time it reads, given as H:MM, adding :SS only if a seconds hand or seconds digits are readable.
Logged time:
2:08
